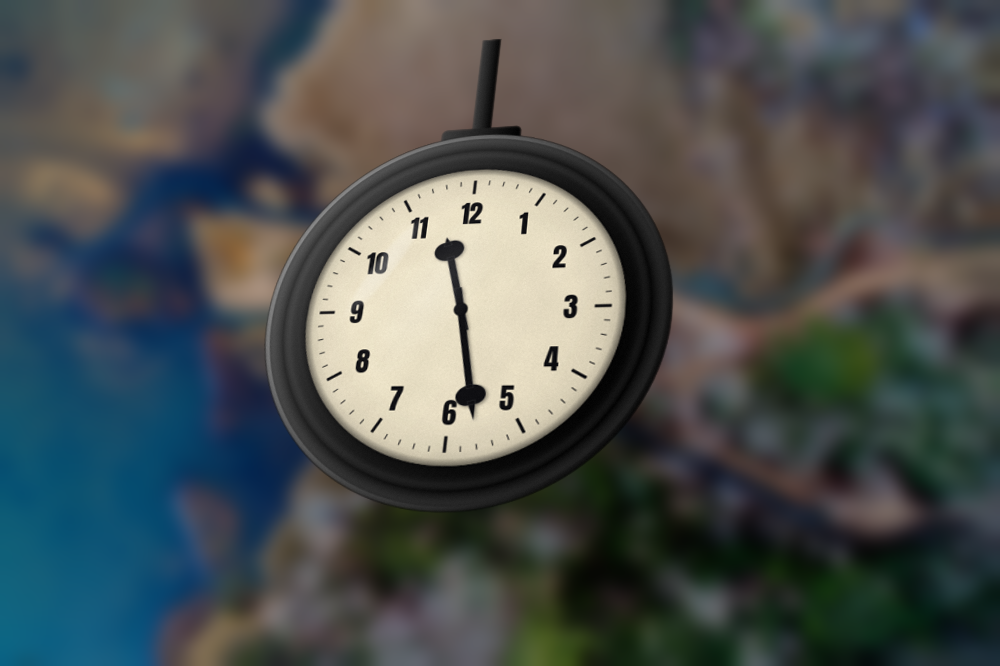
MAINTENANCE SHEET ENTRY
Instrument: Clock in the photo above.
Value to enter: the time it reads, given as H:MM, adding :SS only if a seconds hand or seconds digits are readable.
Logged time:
11:28
